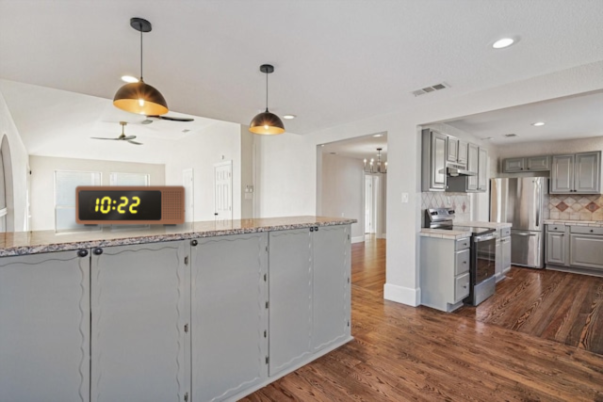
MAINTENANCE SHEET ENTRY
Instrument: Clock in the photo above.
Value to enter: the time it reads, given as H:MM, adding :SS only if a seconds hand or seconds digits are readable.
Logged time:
10:22
